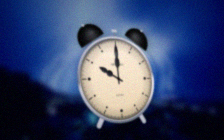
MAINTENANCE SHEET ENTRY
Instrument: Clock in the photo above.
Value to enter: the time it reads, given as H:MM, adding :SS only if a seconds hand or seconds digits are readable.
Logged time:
10:00
